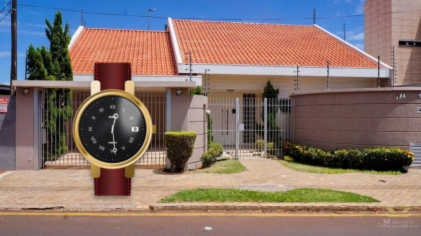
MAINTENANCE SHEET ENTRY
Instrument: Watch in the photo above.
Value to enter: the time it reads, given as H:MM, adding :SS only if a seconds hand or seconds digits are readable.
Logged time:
12:29
